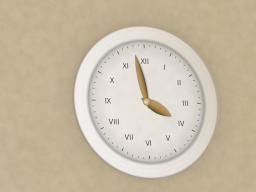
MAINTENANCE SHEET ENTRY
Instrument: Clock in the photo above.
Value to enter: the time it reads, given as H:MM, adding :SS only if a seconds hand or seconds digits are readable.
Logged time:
3:58
